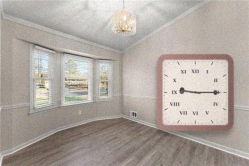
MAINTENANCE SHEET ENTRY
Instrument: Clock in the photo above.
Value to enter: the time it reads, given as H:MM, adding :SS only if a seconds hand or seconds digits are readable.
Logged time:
9:15
